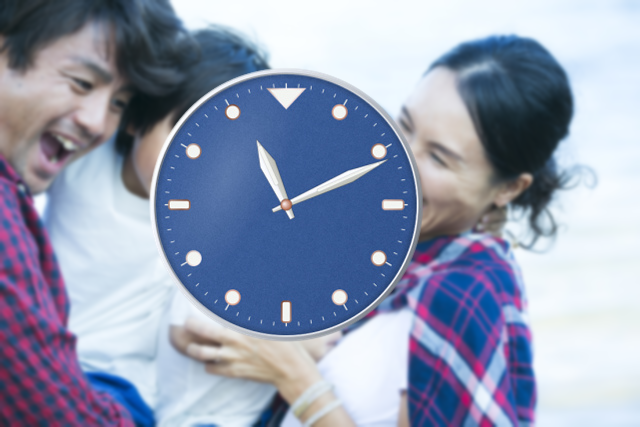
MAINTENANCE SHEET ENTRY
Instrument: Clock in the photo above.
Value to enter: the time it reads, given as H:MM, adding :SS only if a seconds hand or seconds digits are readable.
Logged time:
11:11
